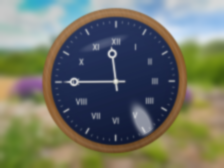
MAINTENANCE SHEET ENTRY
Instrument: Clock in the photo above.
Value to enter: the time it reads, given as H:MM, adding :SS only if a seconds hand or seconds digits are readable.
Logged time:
11:45
